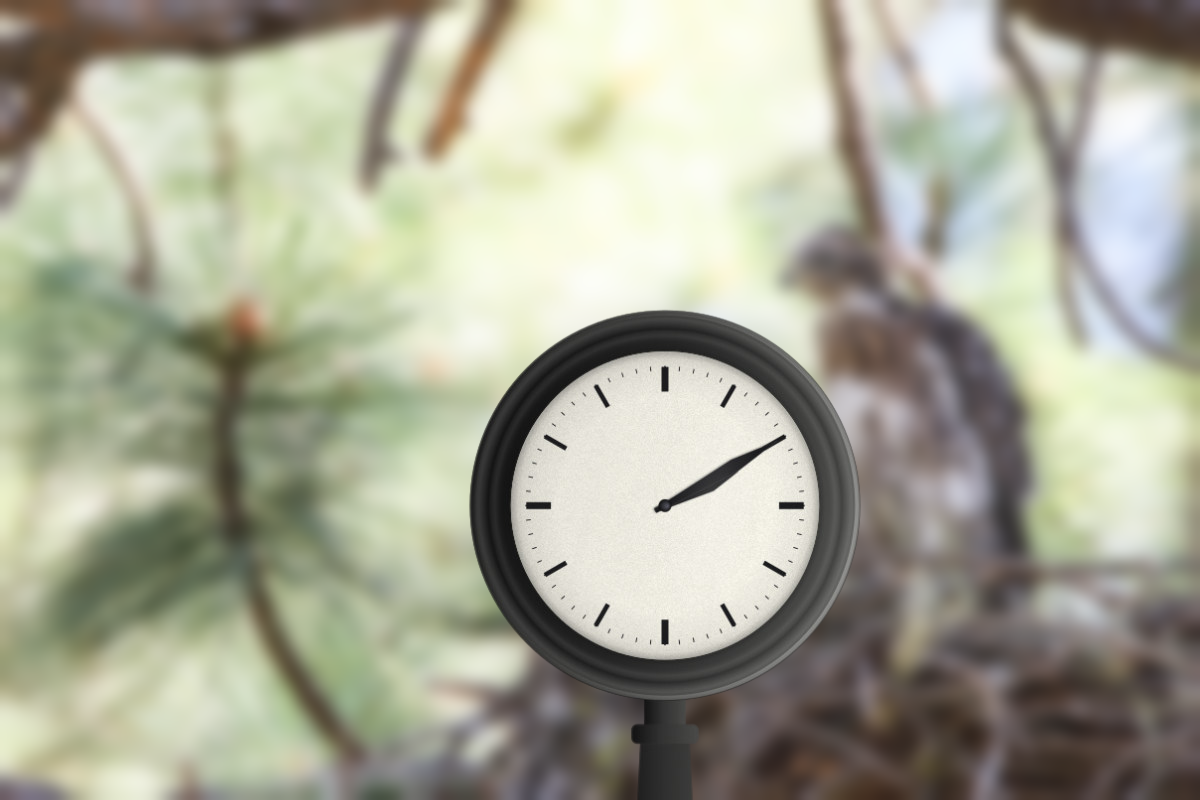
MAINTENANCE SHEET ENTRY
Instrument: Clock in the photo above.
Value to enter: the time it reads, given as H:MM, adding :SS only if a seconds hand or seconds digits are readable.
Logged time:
2:10
